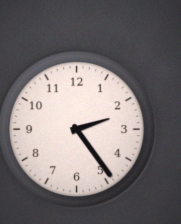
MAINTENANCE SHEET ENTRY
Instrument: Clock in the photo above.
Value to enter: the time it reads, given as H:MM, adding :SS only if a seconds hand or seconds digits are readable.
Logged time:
2:24
